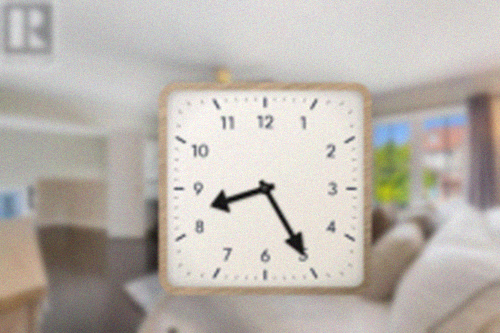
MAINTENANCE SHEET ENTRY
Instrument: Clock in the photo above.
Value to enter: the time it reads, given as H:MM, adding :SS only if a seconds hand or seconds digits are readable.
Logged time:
8:25
